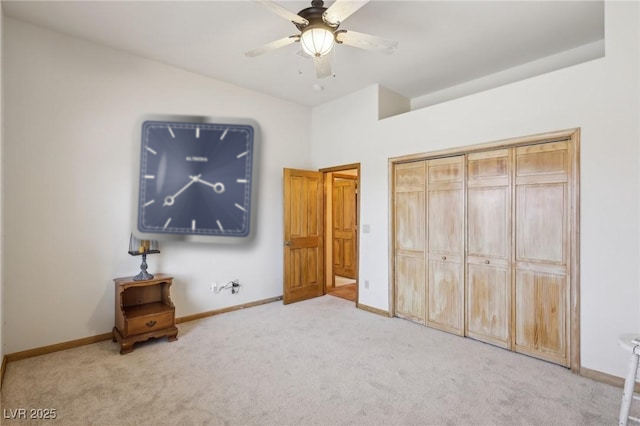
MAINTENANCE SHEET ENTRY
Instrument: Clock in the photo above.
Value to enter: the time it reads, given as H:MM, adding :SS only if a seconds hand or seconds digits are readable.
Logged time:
3:38
